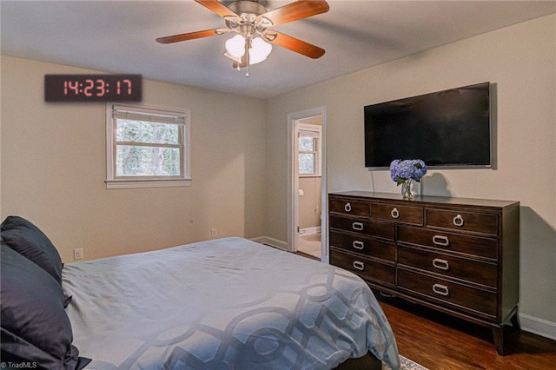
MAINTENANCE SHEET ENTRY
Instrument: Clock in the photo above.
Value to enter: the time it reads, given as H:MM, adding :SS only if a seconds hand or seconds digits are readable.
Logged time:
14:23:17
